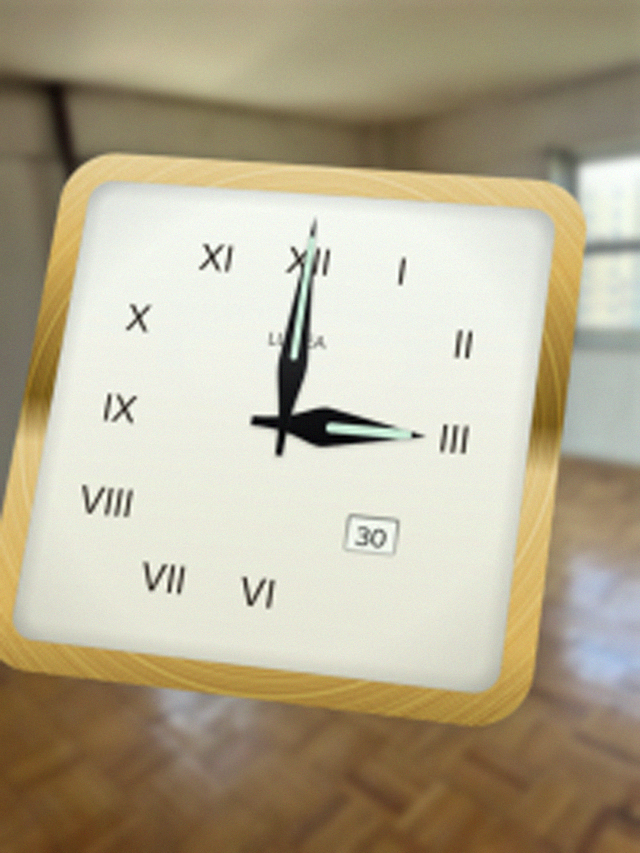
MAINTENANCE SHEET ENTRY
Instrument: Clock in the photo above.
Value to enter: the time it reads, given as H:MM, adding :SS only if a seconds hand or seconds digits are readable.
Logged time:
3:00
